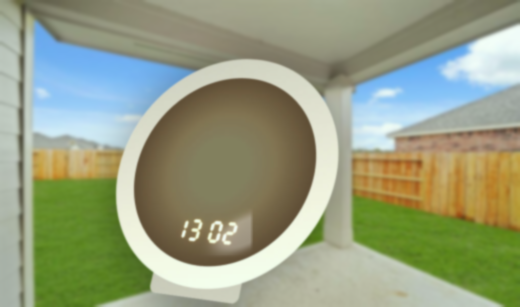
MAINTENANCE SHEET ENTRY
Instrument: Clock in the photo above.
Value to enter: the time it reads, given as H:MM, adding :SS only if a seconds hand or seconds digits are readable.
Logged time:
13:02
